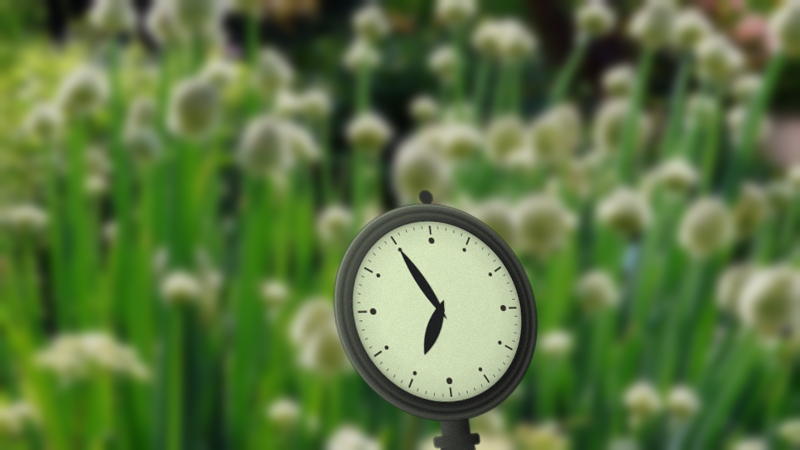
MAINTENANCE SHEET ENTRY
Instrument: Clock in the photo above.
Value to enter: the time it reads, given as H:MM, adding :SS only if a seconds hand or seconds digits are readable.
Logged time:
6:55
